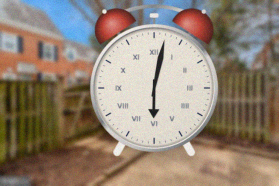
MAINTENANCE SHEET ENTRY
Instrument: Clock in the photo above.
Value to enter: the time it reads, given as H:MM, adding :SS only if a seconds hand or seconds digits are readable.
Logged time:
6:02
